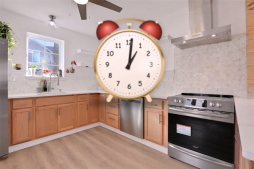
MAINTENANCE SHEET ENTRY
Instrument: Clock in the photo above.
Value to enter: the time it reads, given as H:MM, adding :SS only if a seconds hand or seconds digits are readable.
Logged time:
1:01
